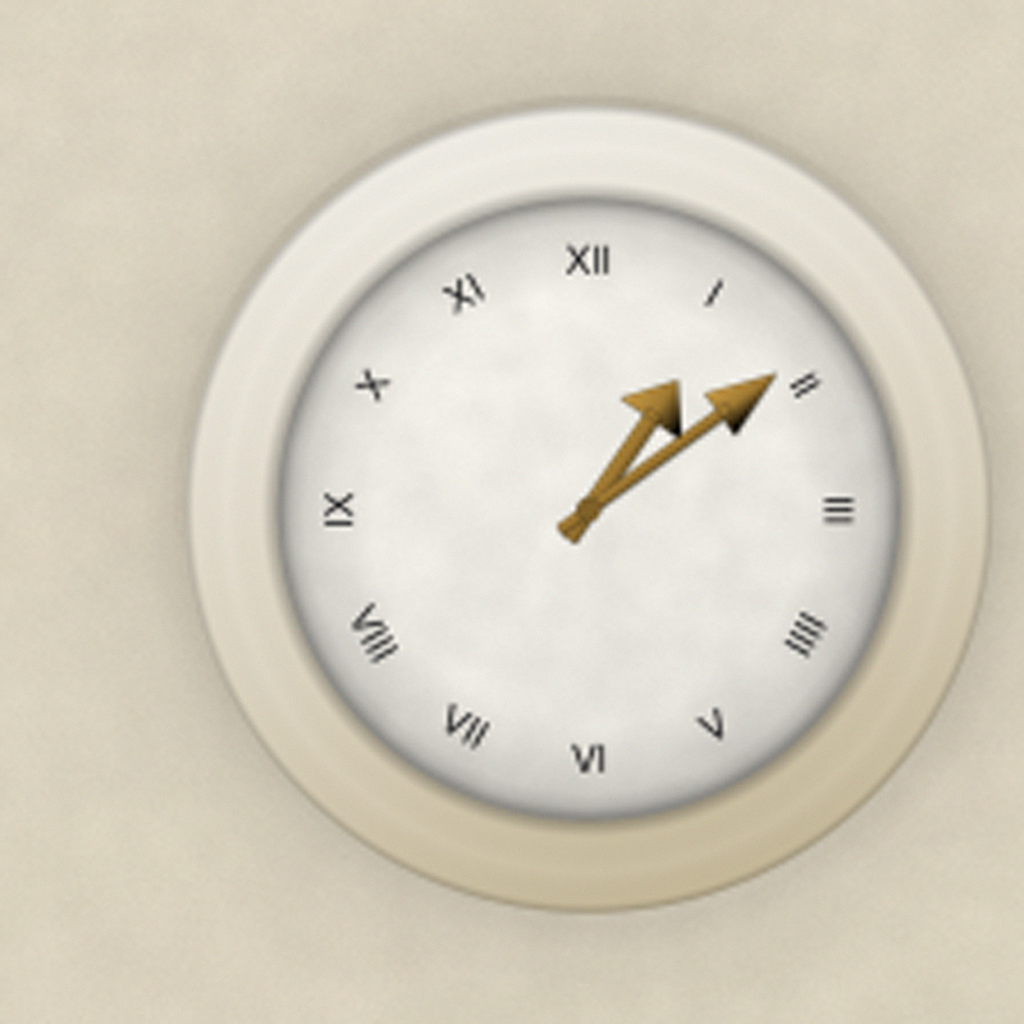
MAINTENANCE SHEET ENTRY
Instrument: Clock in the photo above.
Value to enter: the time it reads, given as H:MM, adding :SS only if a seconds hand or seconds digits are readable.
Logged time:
1:09
